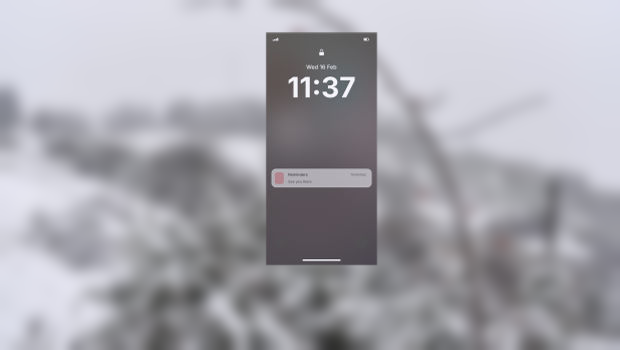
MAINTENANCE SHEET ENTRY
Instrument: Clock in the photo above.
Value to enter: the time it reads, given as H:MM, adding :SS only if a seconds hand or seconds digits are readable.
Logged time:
11:37
